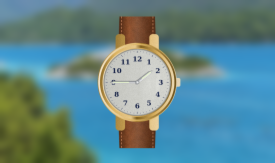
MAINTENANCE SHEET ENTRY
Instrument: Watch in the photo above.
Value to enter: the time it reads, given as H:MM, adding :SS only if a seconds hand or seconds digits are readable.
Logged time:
1:45
